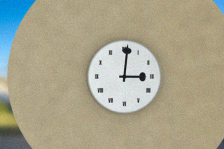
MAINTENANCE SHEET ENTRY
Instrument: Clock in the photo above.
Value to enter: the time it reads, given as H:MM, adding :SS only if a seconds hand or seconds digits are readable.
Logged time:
3:01
